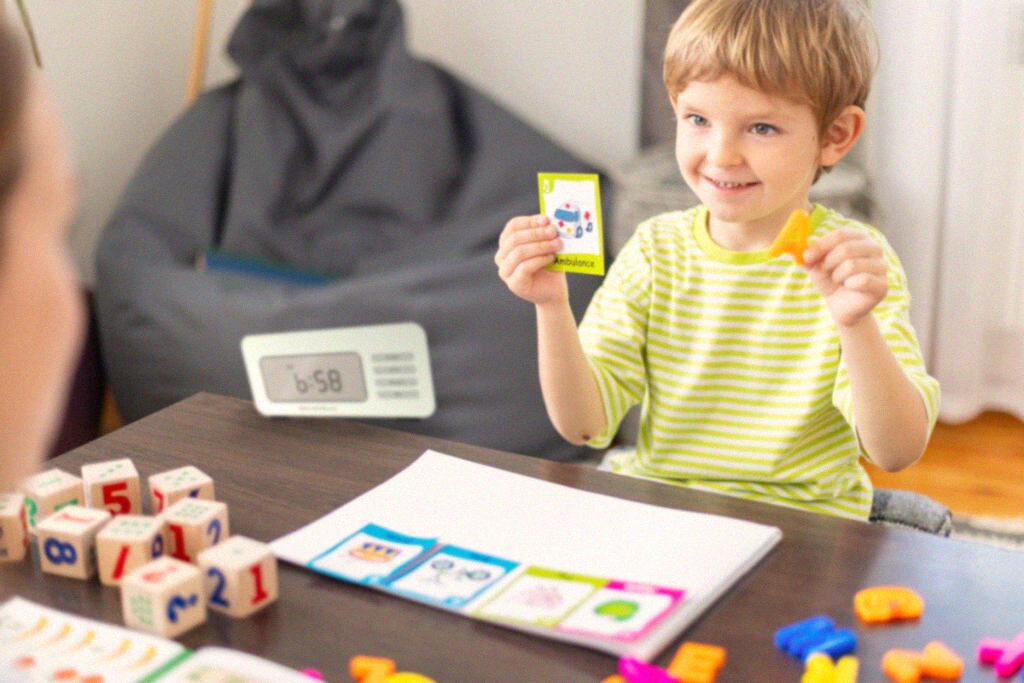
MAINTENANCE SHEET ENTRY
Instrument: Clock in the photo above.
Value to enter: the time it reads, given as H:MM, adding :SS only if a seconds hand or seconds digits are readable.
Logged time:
6:58
